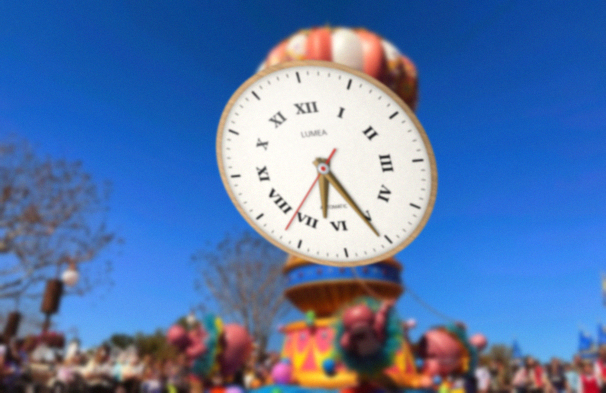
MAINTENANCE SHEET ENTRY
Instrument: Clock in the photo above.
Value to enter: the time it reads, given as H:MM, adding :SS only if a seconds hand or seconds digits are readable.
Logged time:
6:25:37
